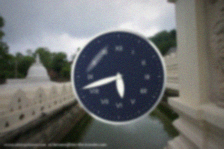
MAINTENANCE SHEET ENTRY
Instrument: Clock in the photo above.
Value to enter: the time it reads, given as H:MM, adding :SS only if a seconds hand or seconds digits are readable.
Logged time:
5:42
